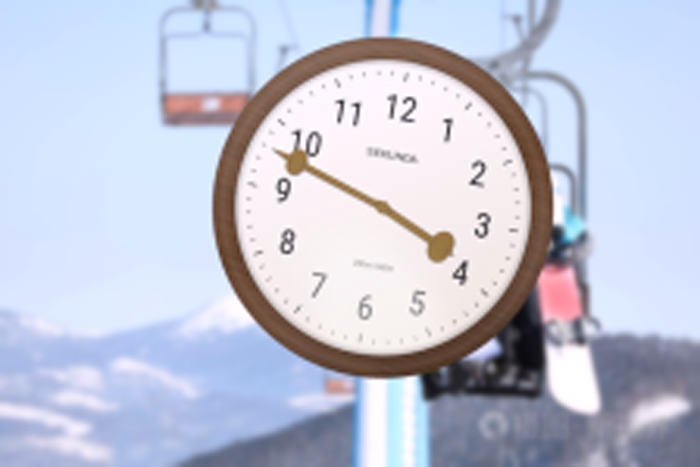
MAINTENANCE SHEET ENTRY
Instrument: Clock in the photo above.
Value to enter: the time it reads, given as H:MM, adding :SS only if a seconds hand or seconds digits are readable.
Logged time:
3:48
